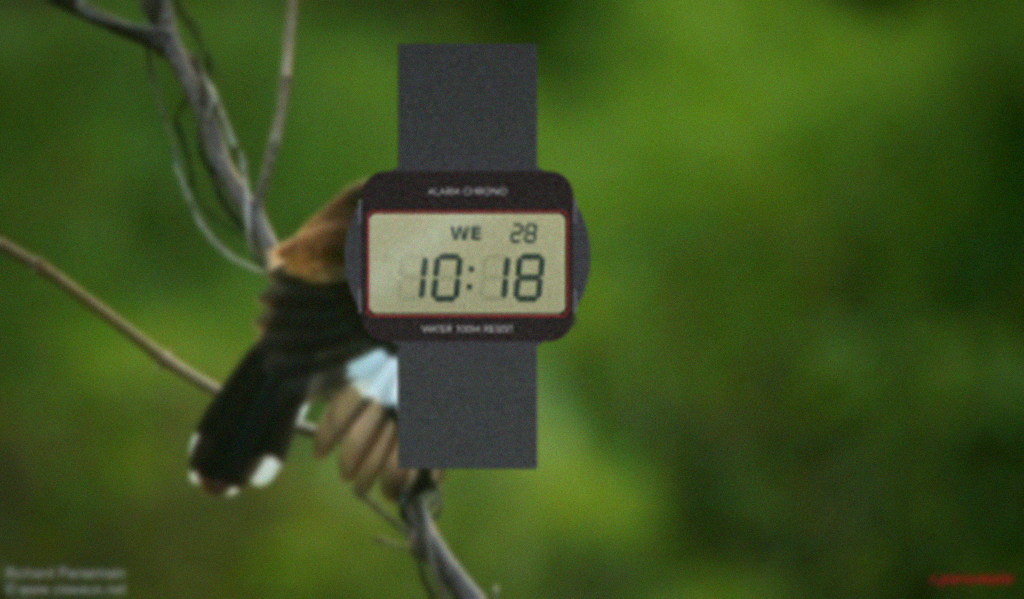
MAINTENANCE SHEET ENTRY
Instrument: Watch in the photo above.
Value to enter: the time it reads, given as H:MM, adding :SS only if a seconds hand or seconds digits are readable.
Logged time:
10:18
